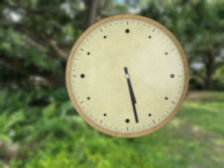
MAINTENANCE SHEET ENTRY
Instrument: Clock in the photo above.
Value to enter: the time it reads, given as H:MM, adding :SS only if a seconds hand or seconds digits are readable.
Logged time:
5:28
